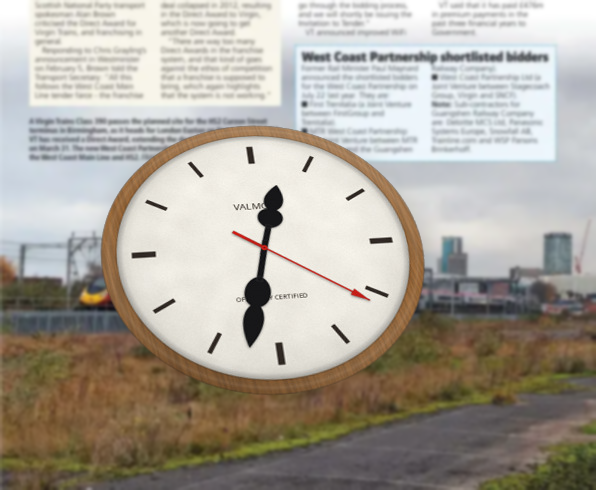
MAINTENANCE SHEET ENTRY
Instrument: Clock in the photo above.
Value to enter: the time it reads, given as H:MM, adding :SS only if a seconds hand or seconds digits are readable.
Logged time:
12:32:21
